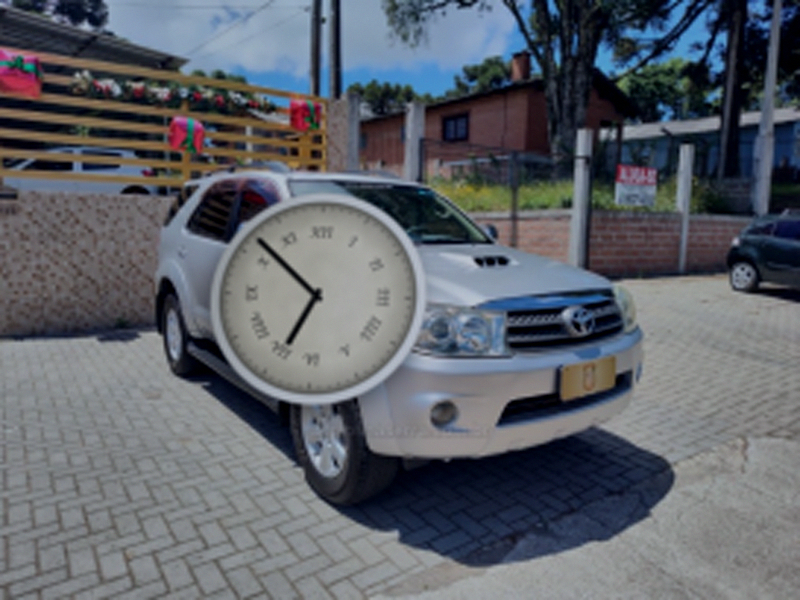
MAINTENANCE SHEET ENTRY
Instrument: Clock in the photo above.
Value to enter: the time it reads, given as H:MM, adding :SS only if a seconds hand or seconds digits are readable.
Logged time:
6:52
